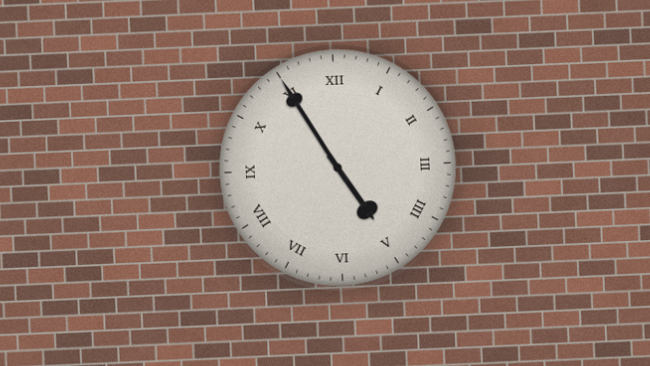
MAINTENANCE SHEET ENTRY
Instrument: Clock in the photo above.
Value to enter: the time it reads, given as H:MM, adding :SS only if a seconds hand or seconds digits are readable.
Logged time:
4:55
